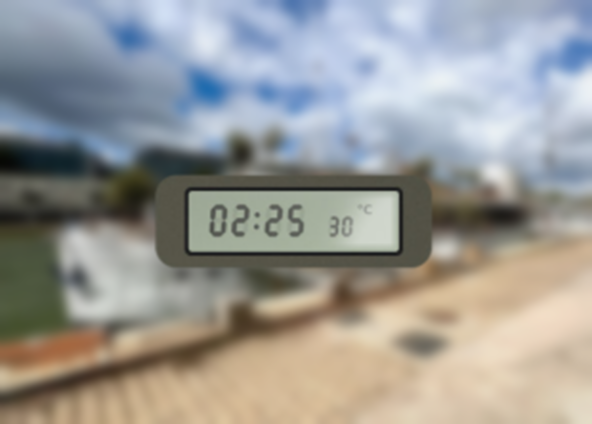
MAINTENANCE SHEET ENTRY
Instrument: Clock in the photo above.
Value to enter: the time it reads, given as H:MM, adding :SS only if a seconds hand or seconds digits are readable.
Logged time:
2:25
